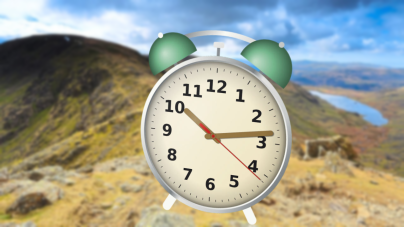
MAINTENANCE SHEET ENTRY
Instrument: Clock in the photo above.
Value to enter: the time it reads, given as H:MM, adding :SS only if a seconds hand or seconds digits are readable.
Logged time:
10:13:21
